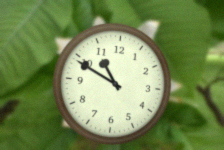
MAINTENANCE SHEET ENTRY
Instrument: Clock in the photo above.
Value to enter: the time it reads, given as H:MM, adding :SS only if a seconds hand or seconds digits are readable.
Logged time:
10:49
